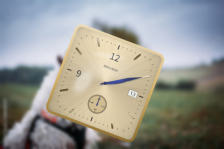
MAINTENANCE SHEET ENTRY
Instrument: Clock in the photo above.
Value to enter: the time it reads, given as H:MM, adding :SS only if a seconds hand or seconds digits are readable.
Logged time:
2:10
